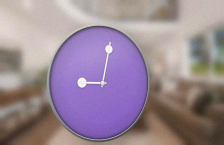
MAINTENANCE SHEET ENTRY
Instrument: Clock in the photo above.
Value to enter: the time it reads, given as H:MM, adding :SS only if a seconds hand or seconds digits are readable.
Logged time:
9:02
